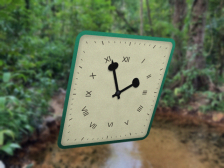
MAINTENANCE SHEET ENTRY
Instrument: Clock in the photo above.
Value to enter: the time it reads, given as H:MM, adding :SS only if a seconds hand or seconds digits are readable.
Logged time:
1:56
